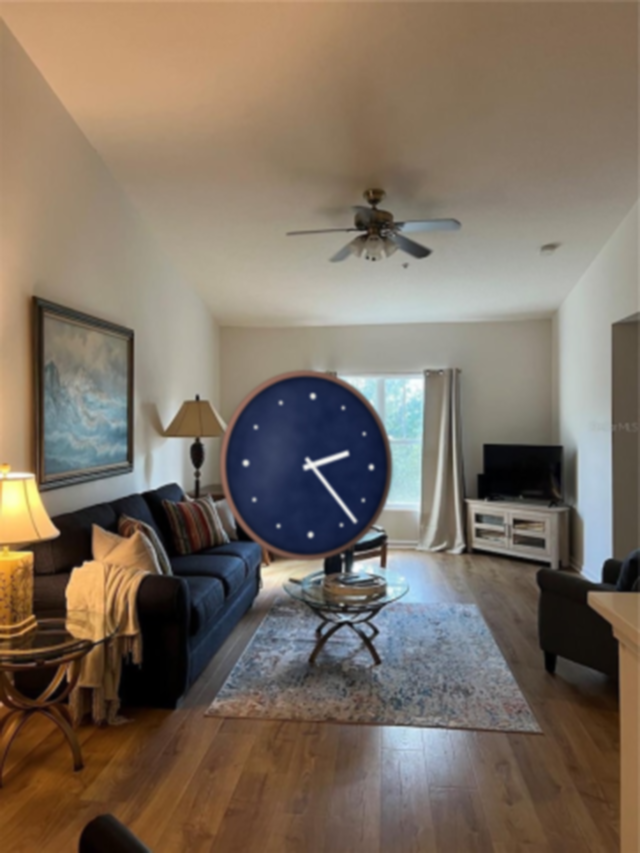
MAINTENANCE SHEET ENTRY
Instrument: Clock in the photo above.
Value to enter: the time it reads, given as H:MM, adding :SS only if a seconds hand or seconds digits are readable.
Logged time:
2:23
